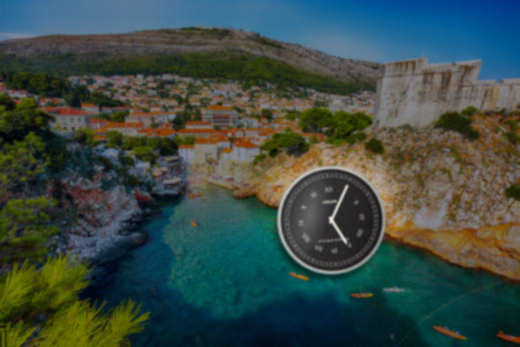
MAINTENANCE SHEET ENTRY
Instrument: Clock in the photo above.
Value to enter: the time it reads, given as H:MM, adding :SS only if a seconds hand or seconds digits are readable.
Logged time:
5:05
